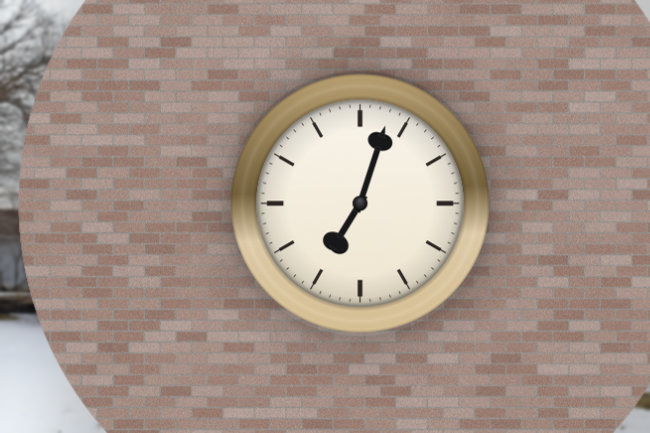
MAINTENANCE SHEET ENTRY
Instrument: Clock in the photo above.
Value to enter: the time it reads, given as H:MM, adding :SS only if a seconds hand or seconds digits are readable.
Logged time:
7:03
